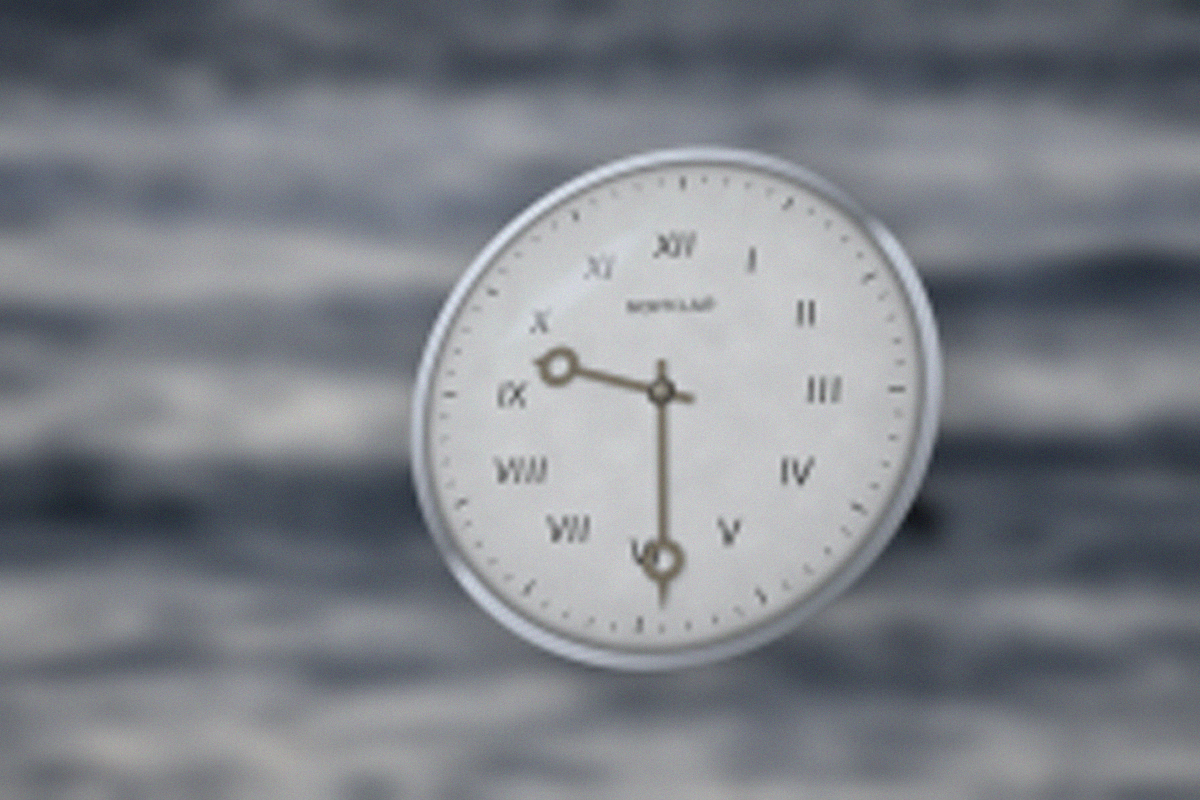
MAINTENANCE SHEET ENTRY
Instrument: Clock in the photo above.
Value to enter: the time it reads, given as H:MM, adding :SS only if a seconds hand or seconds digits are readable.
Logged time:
9:29
